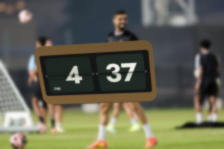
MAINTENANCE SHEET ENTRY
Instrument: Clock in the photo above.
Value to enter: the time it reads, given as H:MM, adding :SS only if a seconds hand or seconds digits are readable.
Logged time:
4:37
